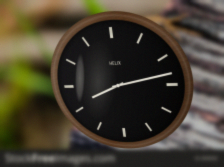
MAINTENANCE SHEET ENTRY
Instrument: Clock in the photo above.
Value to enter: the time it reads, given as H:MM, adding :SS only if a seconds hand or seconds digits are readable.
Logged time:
8:13
